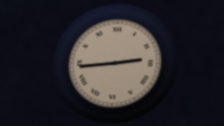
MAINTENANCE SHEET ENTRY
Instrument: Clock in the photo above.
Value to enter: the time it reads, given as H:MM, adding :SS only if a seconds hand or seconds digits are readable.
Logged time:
2:44
